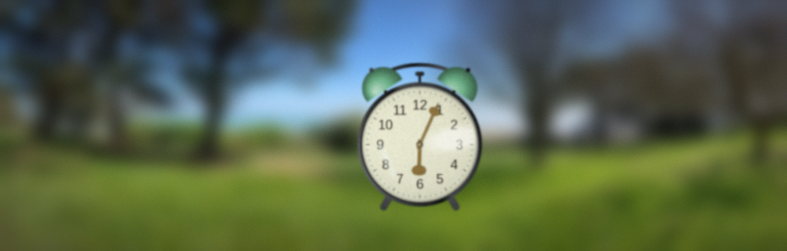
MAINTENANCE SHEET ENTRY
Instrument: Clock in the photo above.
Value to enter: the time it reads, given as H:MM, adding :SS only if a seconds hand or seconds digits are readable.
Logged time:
6:04
